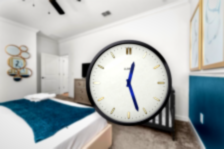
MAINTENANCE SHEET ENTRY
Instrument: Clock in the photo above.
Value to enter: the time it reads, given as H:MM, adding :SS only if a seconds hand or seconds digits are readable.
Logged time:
12:27
